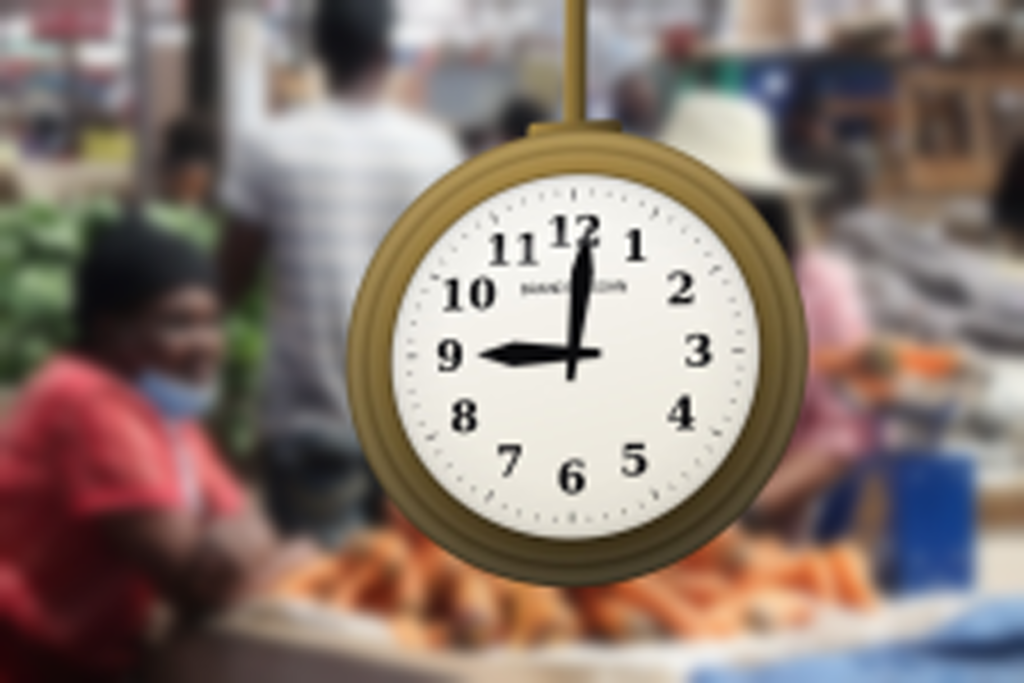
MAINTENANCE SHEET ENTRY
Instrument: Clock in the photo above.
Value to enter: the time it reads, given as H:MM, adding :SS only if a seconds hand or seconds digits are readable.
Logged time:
9:01
